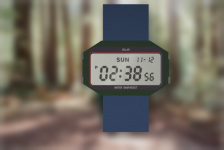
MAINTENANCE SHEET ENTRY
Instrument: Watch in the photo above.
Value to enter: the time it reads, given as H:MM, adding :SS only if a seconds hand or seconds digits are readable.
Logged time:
2:38:56
